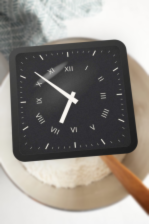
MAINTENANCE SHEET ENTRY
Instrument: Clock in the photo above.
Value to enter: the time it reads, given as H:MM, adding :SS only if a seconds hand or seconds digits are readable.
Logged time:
6:52
